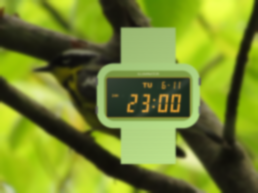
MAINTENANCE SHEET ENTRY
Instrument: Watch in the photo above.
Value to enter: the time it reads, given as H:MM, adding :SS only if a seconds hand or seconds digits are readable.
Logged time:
23:00
